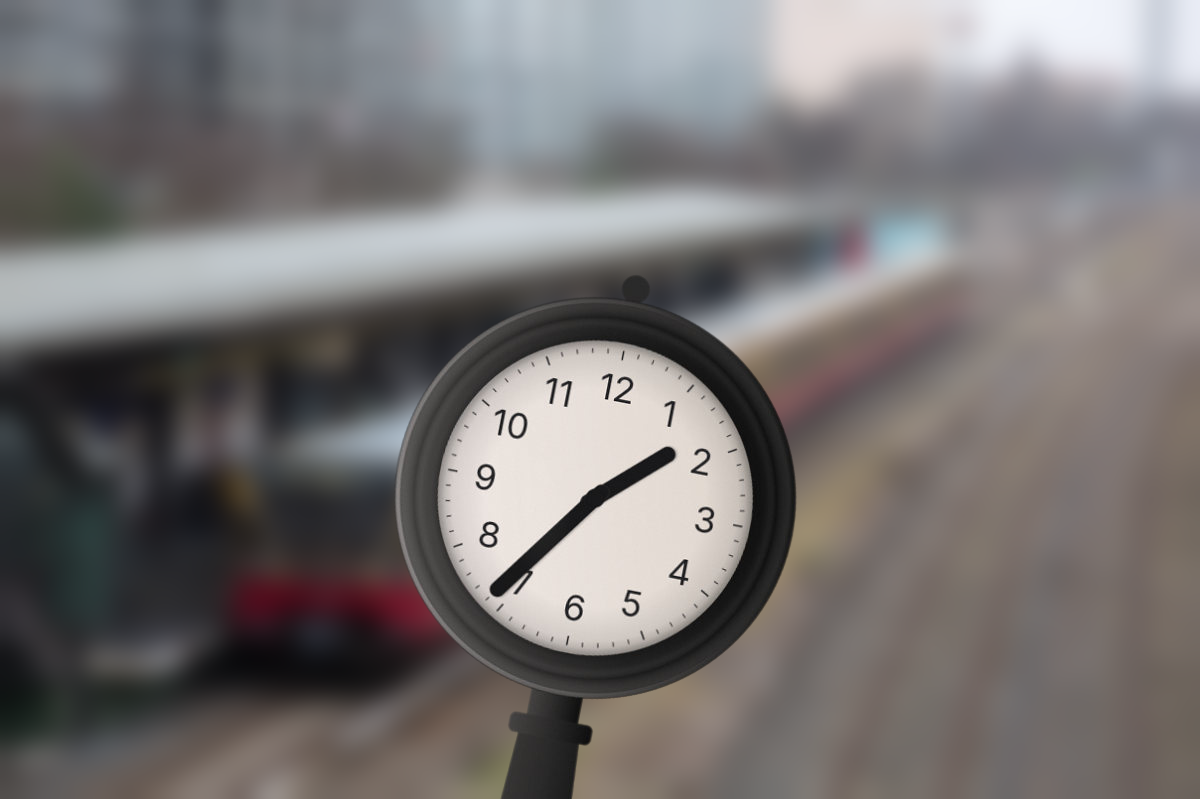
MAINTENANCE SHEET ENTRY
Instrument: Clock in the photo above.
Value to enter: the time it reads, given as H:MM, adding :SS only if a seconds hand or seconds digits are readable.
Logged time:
1:36
